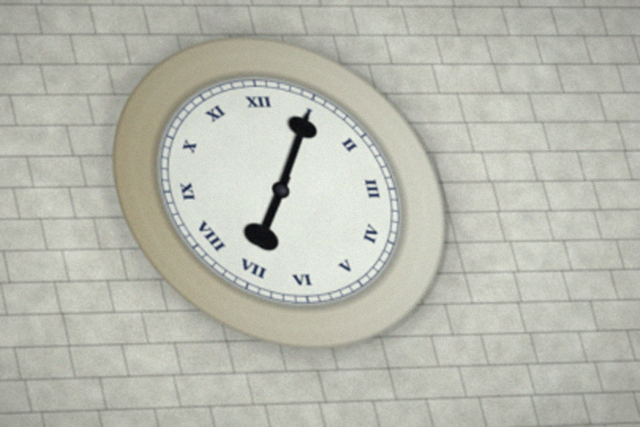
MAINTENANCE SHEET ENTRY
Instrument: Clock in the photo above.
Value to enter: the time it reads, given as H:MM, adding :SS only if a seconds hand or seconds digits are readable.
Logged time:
7:05
